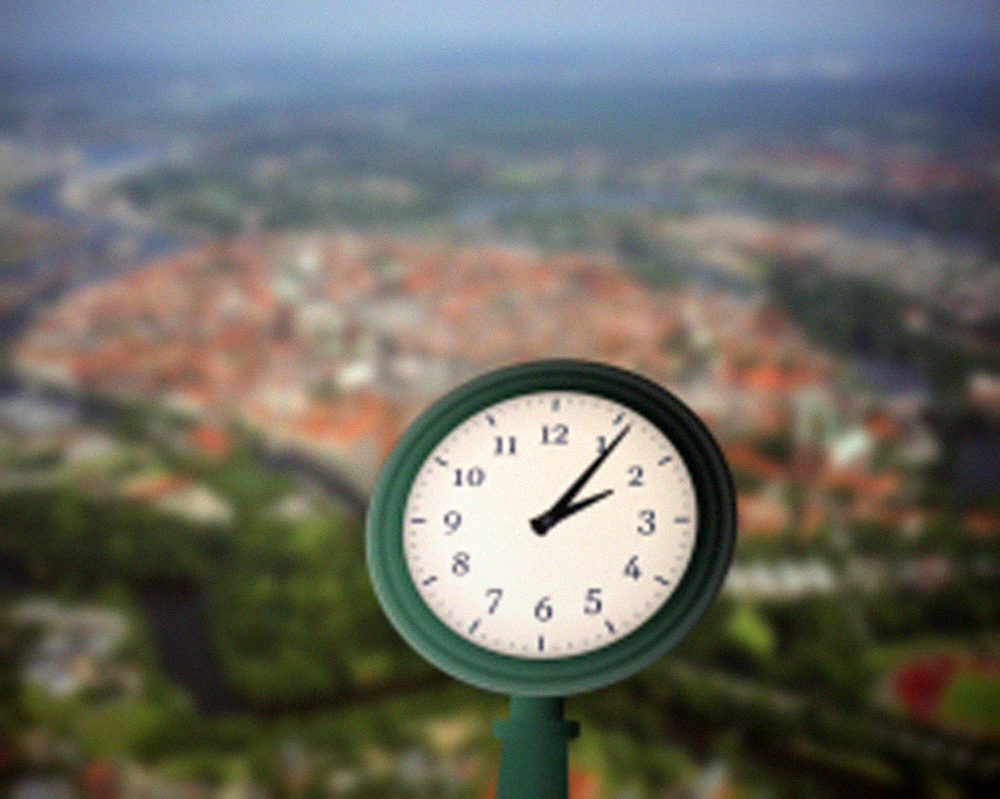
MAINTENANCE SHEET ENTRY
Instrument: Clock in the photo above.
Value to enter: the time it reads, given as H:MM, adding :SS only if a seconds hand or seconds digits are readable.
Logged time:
2:06
